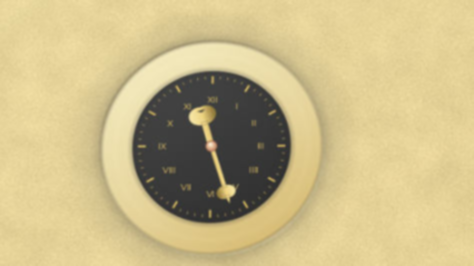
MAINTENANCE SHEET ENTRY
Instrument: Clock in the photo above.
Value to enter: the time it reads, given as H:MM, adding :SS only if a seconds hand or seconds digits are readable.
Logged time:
11:27
